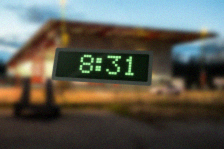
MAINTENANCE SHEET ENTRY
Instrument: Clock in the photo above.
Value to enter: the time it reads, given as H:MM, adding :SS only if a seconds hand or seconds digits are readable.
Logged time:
8:31
